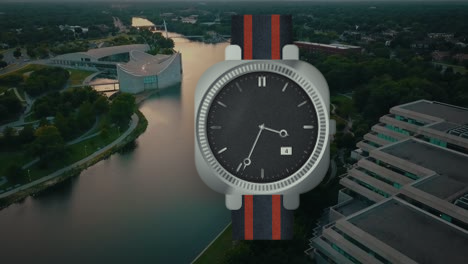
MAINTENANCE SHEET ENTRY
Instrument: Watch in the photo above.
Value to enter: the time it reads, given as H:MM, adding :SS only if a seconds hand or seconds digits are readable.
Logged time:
3:34
